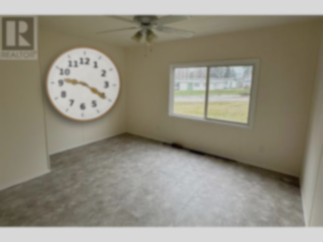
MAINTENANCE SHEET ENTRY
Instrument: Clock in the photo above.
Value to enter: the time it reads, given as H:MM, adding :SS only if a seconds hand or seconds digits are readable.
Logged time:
9:20
